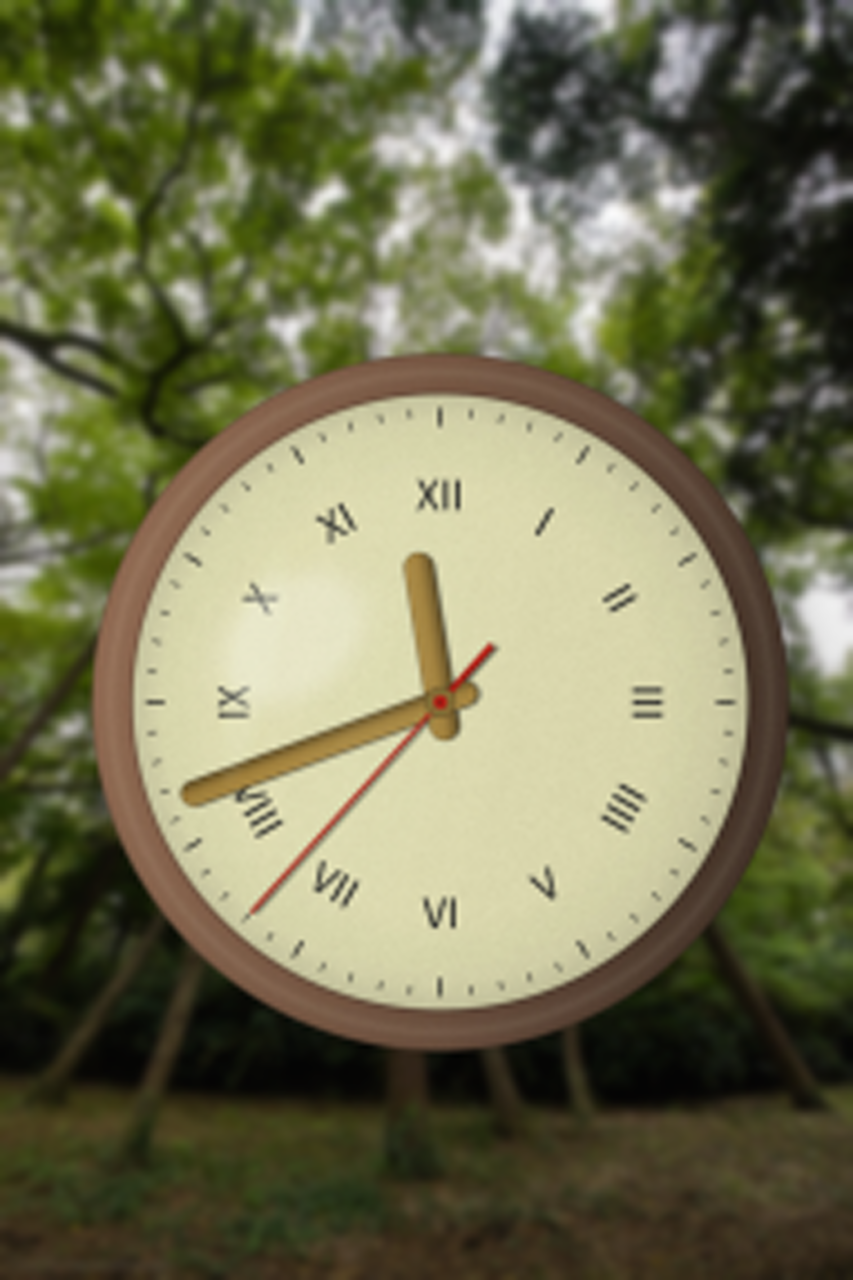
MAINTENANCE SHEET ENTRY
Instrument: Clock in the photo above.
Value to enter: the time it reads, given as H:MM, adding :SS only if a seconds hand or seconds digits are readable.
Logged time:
11:41:37
